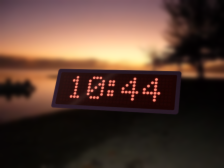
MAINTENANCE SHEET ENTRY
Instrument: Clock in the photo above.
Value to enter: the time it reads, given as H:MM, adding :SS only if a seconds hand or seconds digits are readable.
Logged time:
10:44
